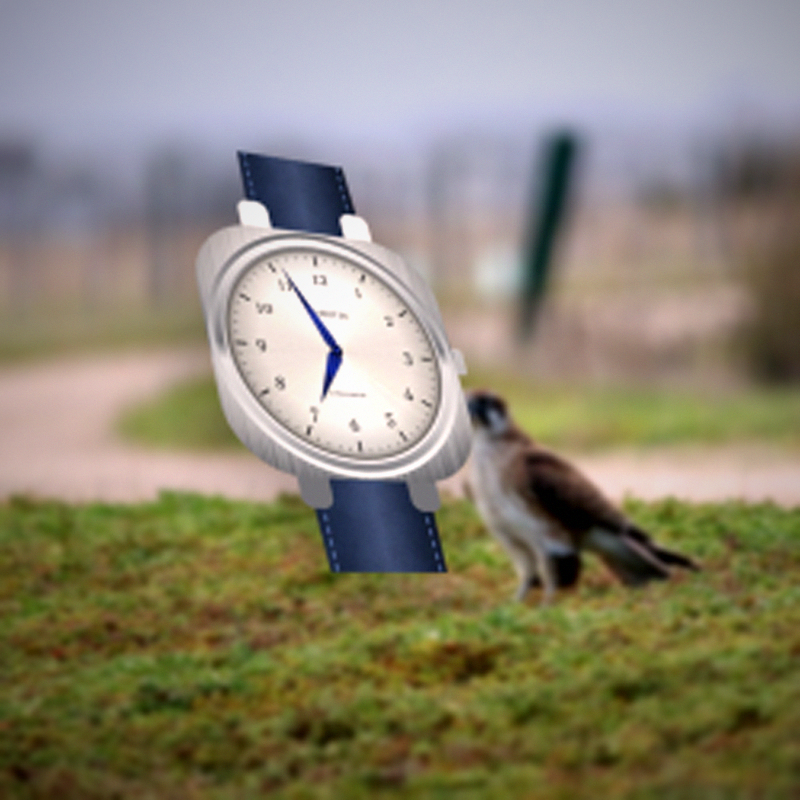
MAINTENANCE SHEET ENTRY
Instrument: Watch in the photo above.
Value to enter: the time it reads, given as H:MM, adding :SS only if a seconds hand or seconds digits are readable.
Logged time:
6:56
